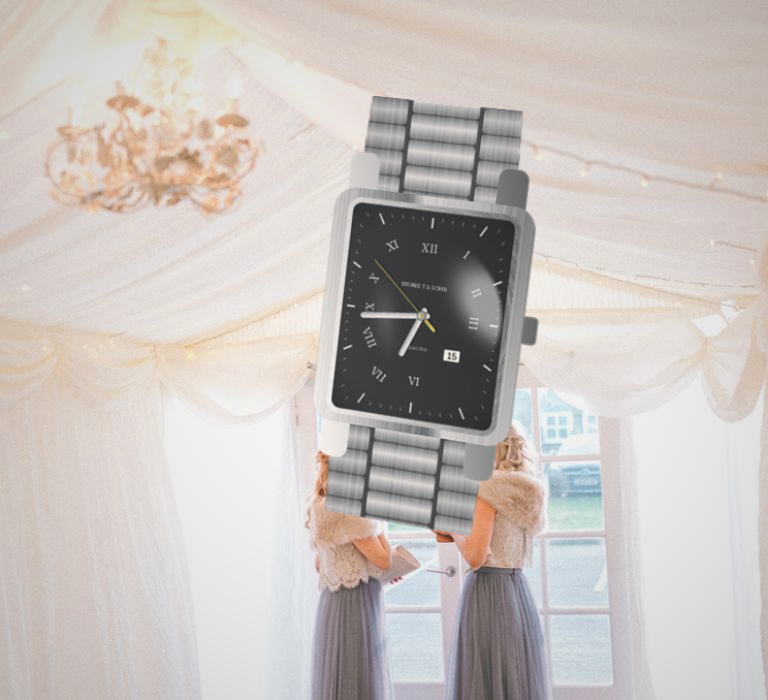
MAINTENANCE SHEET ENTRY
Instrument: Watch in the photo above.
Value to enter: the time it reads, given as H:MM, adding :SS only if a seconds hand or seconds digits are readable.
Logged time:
6:43:52
